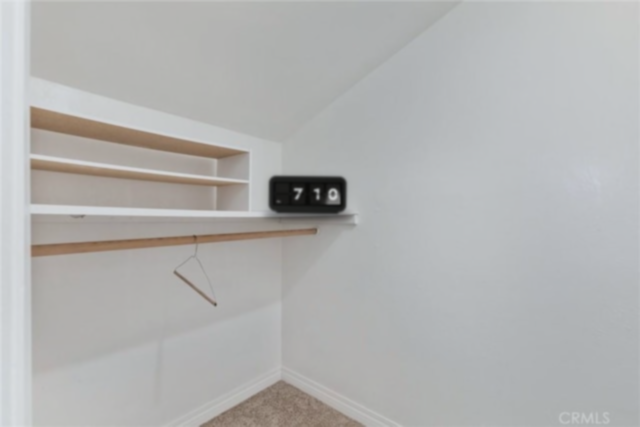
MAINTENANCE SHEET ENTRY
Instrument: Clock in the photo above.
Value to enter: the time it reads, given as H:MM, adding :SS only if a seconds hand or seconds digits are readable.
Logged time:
7:10
